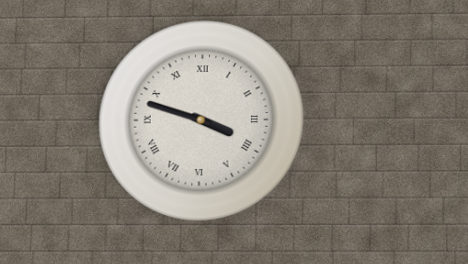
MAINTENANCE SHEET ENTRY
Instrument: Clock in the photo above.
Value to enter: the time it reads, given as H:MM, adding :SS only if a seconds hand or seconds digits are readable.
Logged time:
3:48
